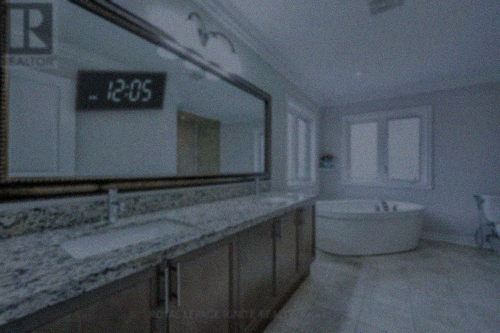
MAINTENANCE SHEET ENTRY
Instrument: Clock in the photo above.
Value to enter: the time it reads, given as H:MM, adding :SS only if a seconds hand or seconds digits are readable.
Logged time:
12:05
